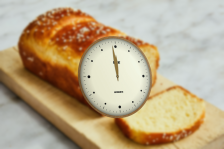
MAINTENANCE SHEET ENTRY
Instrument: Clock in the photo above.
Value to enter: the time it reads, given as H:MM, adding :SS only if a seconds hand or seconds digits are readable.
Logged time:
11:59
